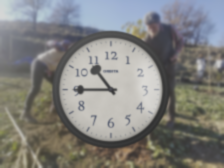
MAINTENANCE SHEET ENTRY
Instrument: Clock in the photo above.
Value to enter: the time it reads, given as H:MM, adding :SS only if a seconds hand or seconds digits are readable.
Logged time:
10:45
